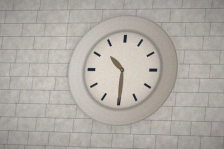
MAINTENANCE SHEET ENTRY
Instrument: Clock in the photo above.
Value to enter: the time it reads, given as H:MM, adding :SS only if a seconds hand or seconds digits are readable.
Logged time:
10:30
